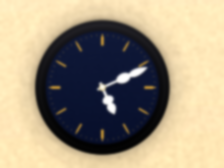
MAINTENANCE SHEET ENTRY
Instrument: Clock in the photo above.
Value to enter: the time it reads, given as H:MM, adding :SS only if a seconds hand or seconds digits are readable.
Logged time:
5:11
